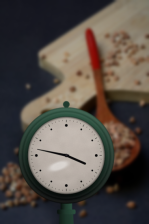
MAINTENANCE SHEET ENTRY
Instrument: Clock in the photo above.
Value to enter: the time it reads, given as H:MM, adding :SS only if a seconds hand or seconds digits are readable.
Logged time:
3:47
